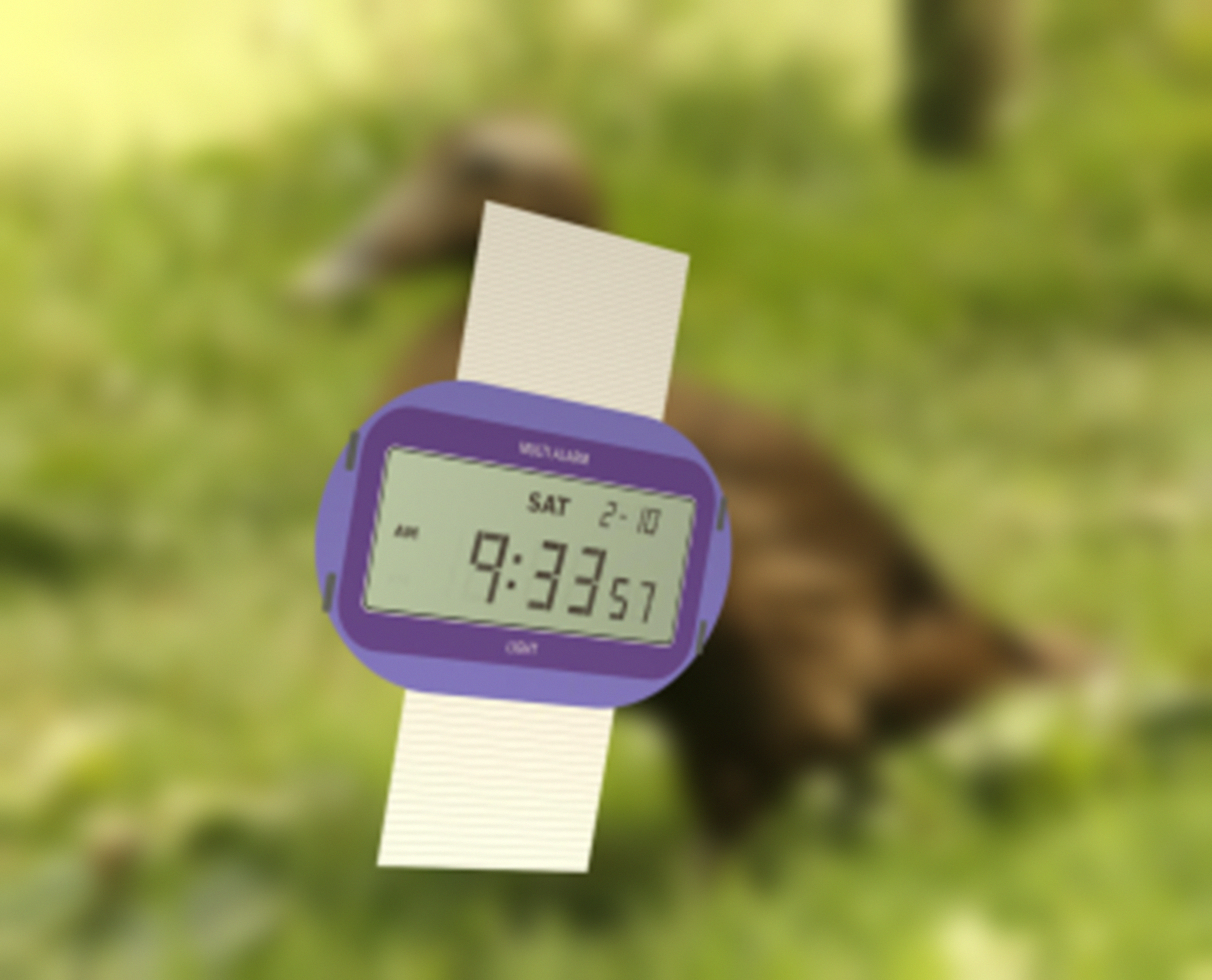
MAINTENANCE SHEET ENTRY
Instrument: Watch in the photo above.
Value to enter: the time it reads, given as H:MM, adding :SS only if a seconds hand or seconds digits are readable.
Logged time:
9:33:57
